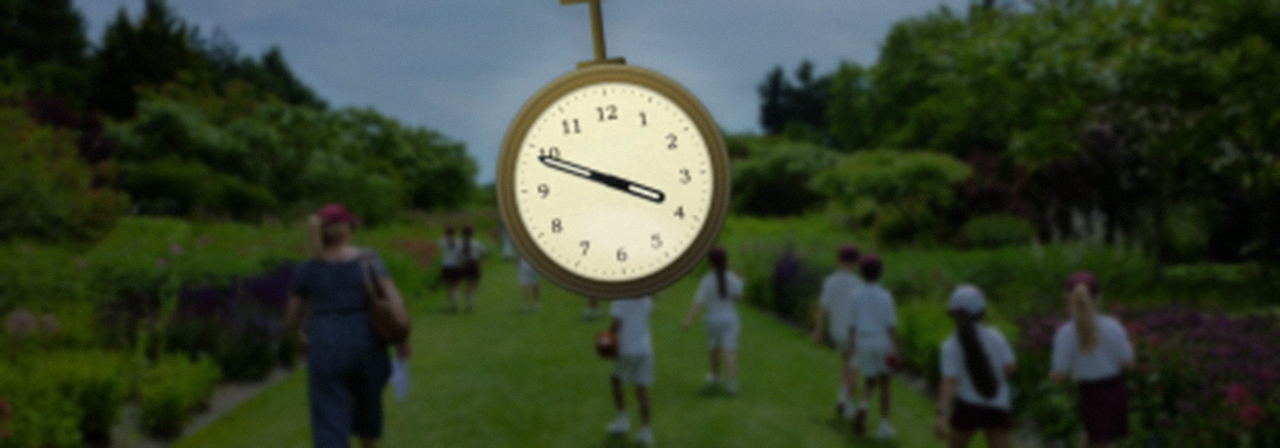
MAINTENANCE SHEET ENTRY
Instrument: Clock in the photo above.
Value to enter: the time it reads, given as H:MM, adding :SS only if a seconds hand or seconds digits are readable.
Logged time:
3:49
